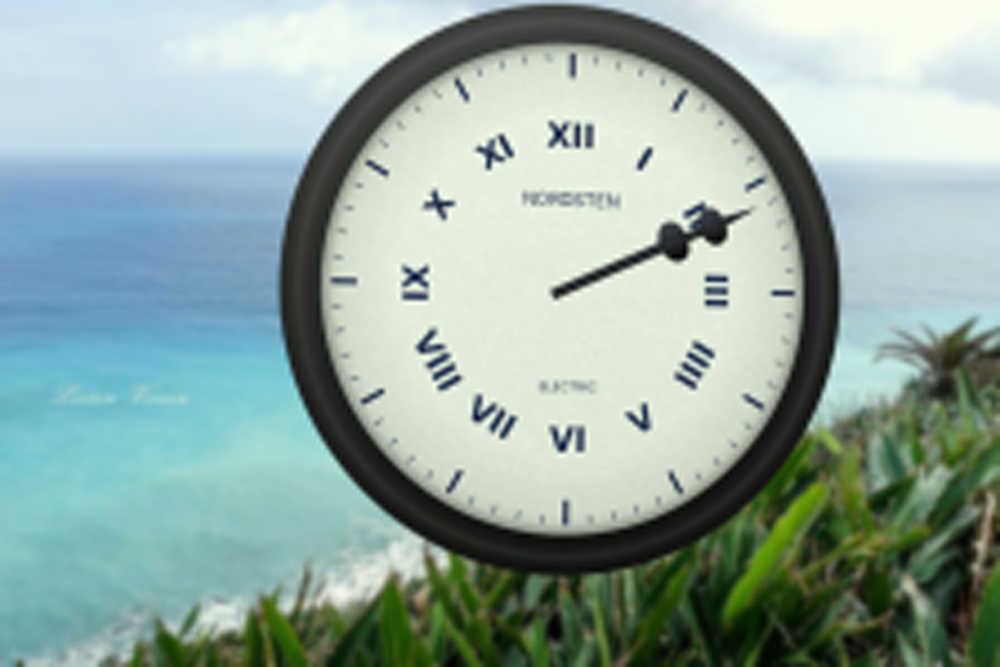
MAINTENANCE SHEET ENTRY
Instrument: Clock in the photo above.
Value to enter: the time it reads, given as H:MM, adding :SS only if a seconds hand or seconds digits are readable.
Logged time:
2:11
